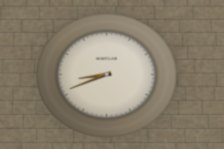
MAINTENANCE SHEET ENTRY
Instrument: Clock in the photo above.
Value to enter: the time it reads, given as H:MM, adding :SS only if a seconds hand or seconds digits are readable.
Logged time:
8:41
